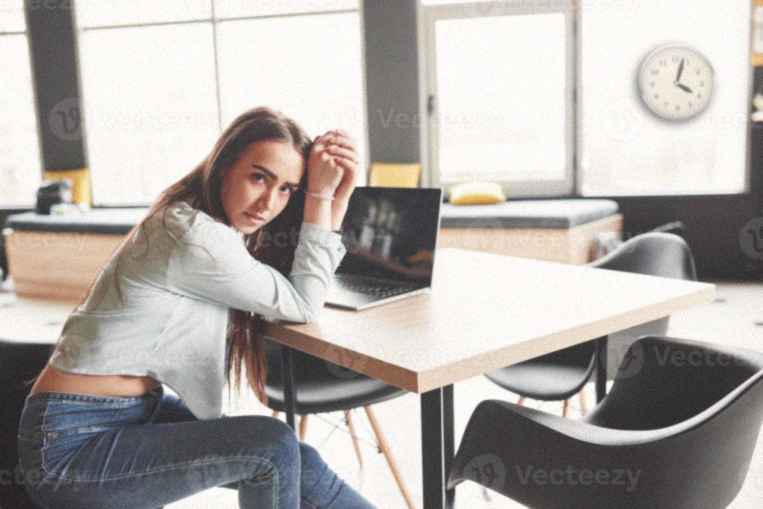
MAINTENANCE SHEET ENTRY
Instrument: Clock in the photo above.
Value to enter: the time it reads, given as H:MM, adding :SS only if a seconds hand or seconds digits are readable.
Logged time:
4:03
